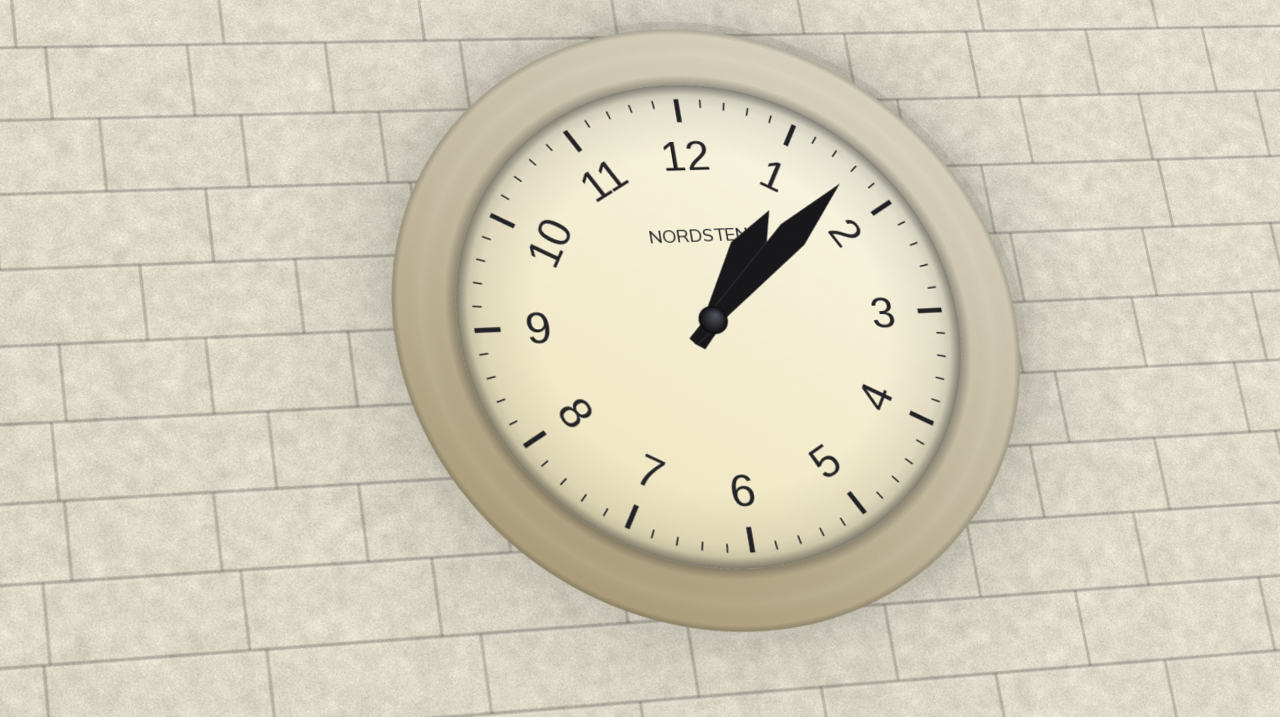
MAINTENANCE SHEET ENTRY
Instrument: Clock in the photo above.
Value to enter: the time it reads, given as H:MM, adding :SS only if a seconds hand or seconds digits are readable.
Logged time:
1:08
